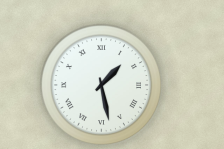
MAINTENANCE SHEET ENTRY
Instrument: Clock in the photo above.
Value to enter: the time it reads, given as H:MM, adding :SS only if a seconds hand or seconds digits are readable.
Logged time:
1:28
